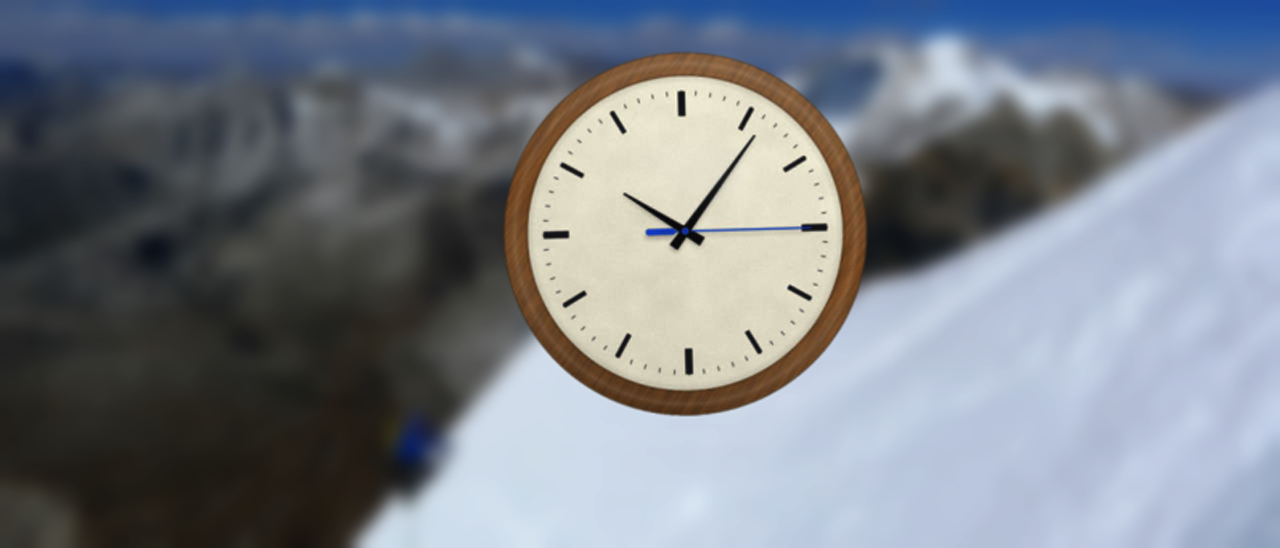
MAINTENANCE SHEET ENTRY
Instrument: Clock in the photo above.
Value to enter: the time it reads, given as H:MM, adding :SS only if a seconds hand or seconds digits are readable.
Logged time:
10:06:15
